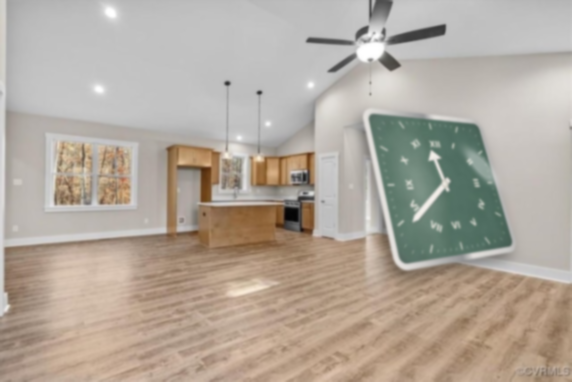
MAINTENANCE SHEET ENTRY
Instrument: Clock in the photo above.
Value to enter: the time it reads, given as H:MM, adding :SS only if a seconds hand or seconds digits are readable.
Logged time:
11:39
